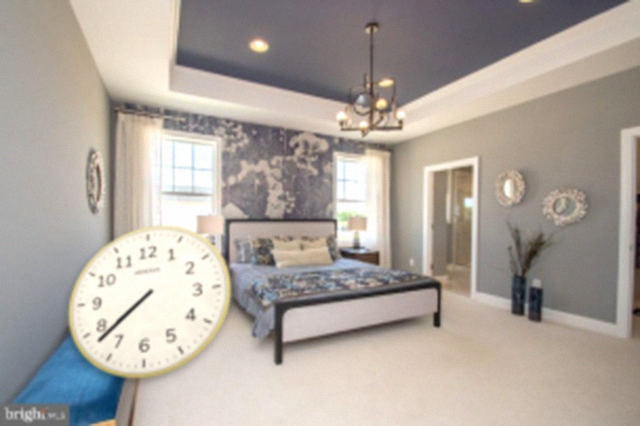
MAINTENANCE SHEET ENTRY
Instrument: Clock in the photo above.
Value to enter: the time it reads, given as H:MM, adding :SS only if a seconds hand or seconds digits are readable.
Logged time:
7:38
